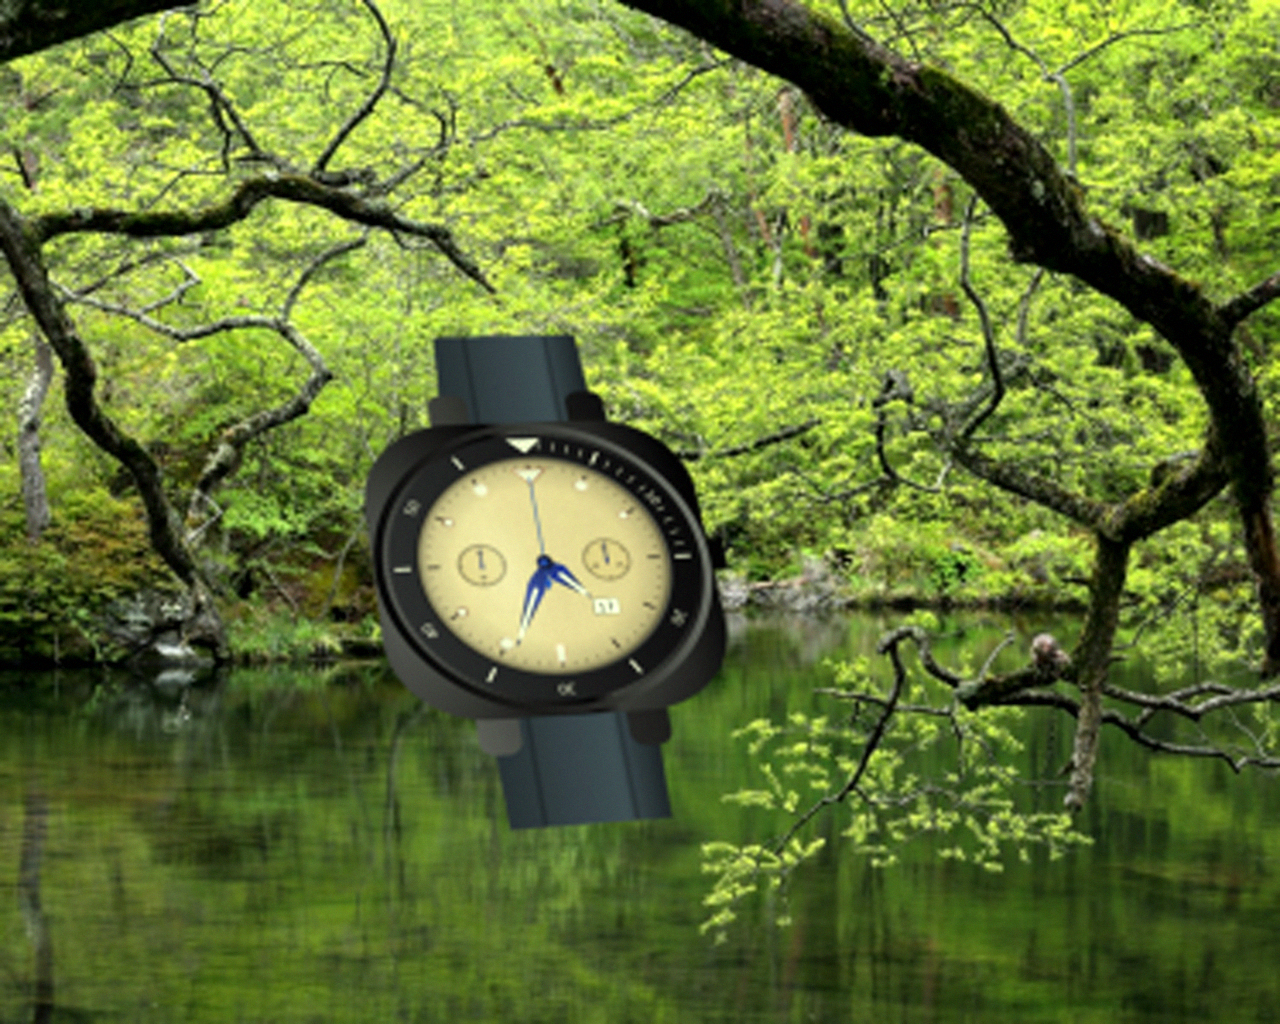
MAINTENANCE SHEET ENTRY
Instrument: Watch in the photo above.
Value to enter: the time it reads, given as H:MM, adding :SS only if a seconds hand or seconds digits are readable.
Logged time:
4:34
